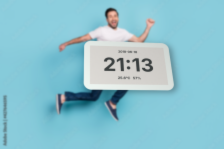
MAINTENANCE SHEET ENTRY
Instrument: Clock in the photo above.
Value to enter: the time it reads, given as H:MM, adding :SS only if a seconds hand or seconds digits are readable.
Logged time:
21:13
